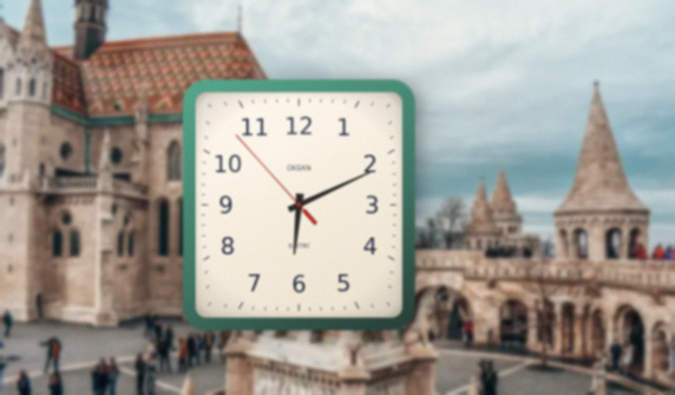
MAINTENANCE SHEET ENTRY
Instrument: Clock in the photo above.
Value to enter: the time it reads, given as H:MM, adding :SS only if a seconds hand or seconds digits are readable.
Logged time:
6:10:53
